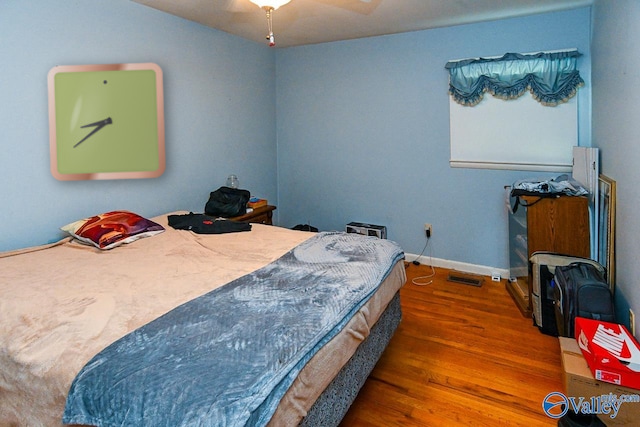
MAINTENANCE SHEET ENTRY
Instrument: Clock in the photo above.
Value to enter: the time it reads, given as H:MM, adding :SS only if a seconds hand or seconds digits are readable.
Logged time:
8:39
